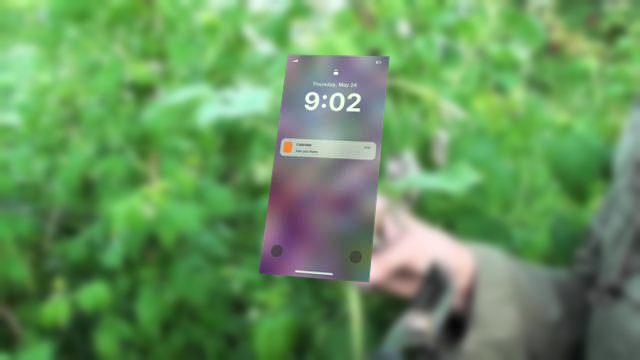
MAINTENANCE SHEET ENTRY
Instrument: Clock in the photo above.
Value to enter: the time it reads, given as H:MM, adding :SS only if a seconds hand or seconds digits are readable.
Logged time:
9:02
